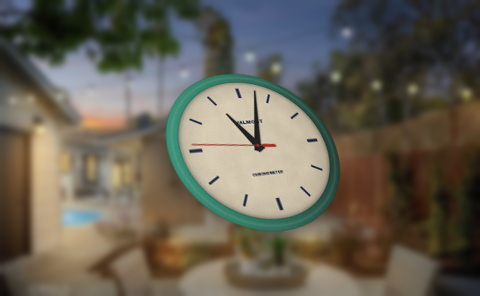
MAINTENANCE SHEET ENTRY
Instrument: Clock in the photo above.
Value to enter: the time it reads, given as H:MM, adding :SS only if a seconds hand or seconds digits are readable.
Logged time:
11:02:46
